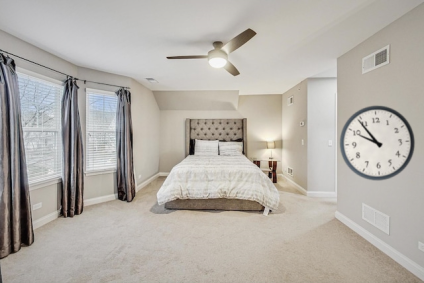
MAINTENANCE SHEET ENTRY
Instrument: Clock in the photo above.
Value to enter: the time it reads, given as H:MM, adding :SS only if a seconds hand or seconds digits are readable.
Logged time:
9:54
